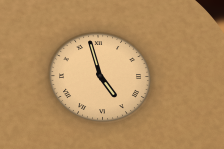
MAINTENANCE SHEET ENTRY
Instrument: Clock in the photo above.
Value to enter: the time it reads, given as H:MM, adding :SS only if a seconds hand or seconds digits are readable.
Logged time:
4:58
